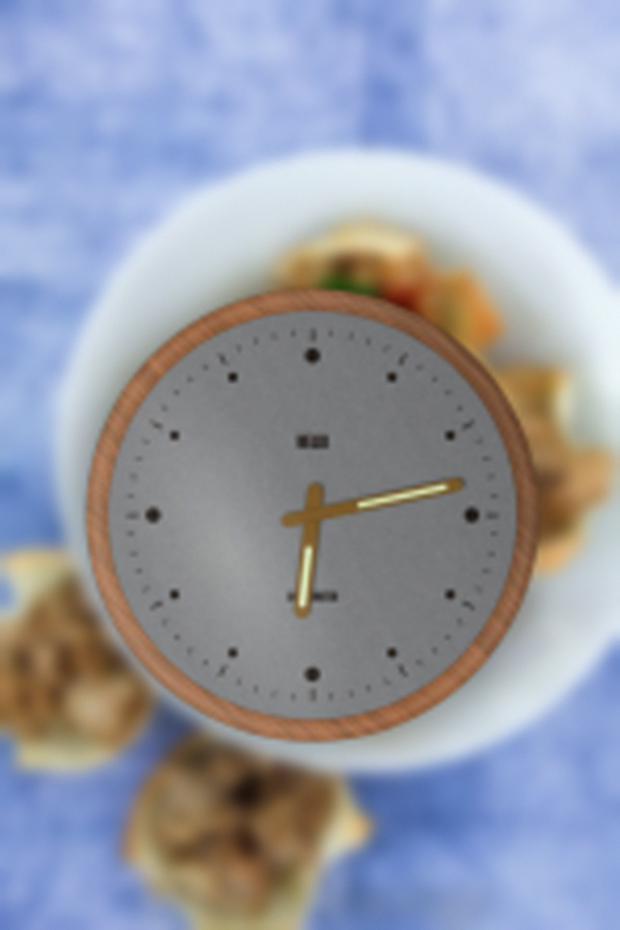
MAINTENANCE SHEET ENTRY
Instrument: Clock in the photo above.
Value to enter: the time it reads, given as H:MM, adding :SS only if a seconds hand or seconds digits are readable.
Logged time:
6:13
